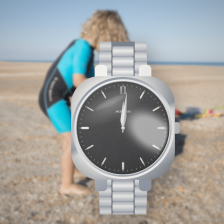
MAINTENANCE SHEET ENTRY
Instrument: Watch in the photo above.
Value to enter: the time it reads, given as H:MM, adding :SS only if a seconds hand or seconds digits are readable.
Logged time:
12:01
